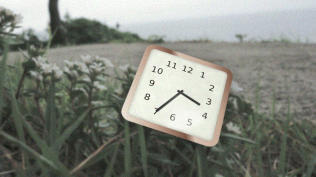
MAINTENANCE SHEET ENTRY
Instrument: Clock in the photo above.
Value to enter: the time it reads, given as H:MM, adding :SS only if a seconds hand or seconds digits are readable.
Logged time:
3:35
